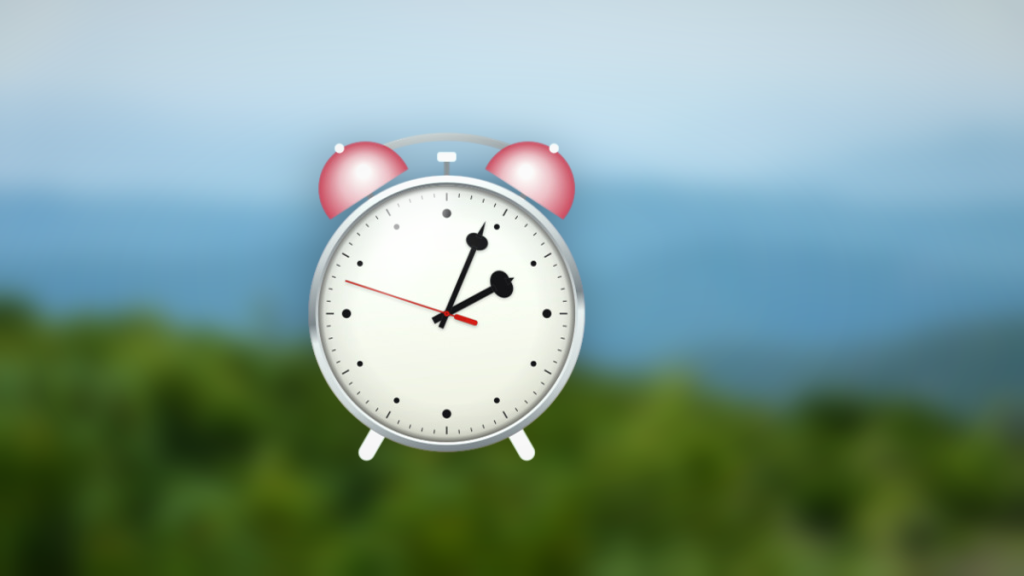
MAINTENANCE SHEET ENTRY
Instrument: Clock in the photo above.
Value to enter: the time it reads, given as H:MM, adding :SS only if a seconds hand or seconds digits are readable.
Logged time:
2:03:48
